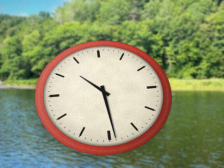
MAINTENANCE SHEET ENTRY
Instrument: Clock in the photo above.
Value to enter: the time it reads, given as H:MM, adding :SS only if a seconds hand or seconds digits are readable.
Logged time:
10:29
